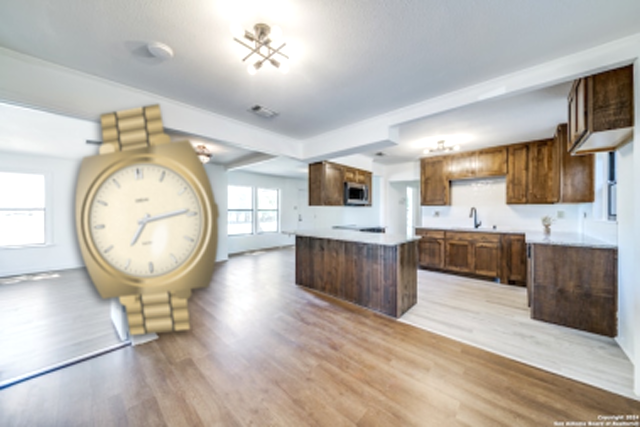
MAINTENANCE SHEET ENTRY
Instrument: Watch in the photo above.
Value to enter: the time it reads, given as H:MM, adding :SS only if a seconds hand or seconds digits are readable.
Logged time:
7:14
